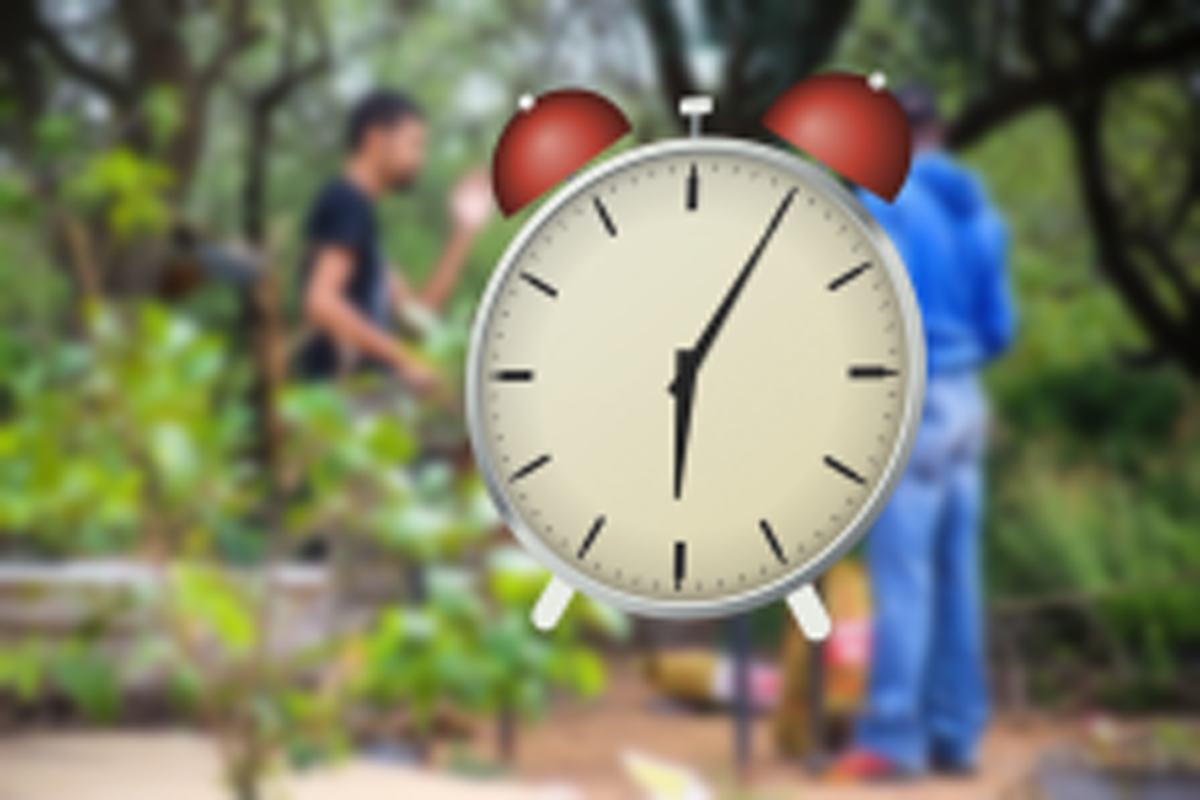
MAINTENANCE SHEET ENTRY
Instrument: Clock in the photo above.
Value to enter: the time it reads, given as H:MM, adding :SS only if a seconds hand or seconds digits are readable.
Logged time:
6:05
